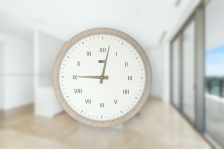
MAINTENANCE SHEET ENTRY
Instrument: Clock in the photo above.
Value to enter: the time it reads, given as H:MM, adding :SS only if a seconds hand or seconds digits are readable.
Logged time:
9:02
